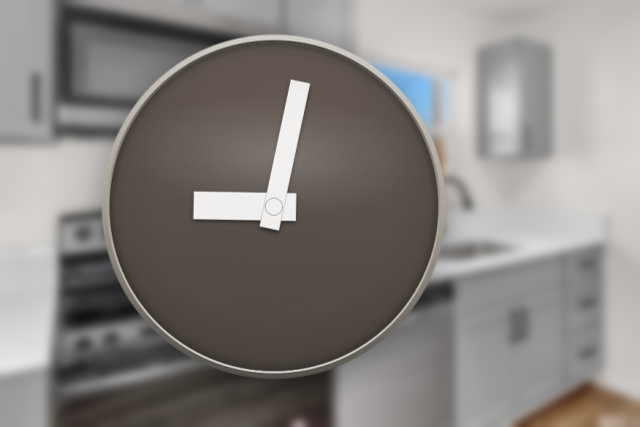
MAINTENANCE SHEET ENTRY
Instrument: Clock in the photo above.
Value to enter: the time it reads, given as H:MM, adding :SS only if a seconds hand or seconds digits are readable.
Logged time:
9:02
